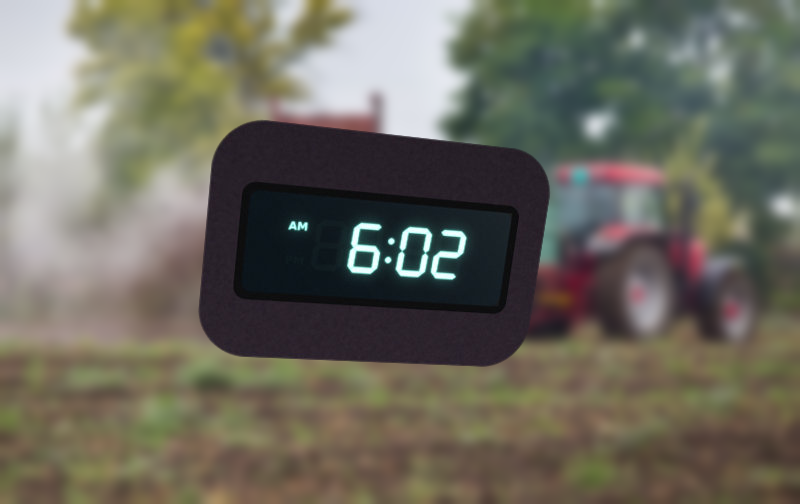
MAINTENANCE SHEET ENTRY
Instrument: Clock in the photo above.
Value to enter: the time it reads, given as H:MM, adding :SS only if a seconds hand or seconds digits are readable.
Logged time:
6:02
